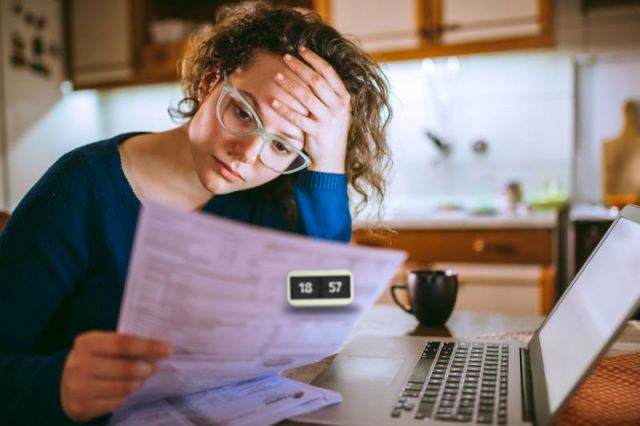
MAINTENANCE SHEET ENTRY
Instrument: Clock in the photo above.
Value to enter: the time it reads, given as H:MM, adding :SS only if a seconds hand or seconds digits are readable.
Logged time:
18:57
